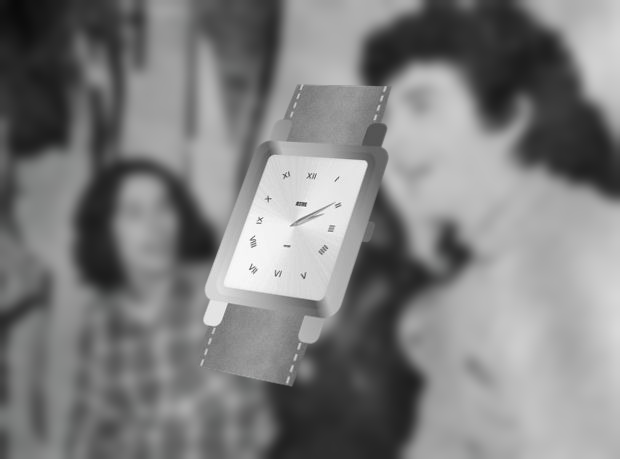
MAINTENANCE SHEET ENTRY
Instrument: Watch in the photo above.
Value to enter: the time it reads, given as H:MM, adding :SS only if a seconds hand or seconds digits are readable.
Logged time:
2:09
